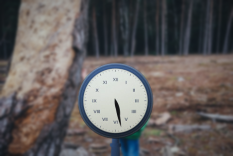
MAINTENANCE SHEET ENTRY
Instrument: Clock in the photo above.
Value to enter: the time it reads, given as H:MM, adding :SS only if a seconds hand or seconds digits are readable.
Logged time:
5:28
